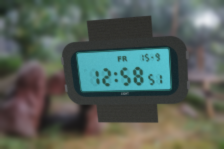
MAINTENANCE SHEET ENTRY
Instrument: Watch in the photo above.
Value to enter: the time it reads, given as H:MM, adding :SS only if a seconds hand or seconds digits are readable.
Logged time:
12:58:51
